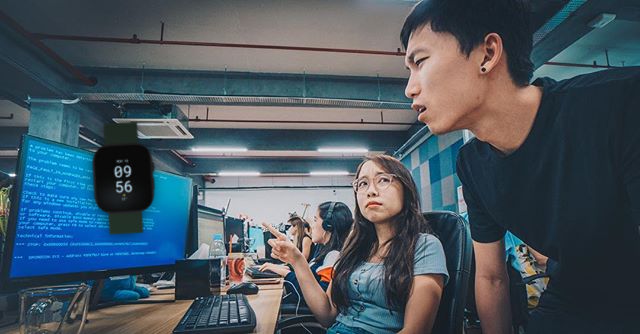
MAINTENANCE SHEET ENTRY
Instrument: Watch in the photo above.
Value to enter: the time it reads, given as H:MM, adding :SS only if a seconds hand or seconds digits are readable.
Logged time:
9:56
